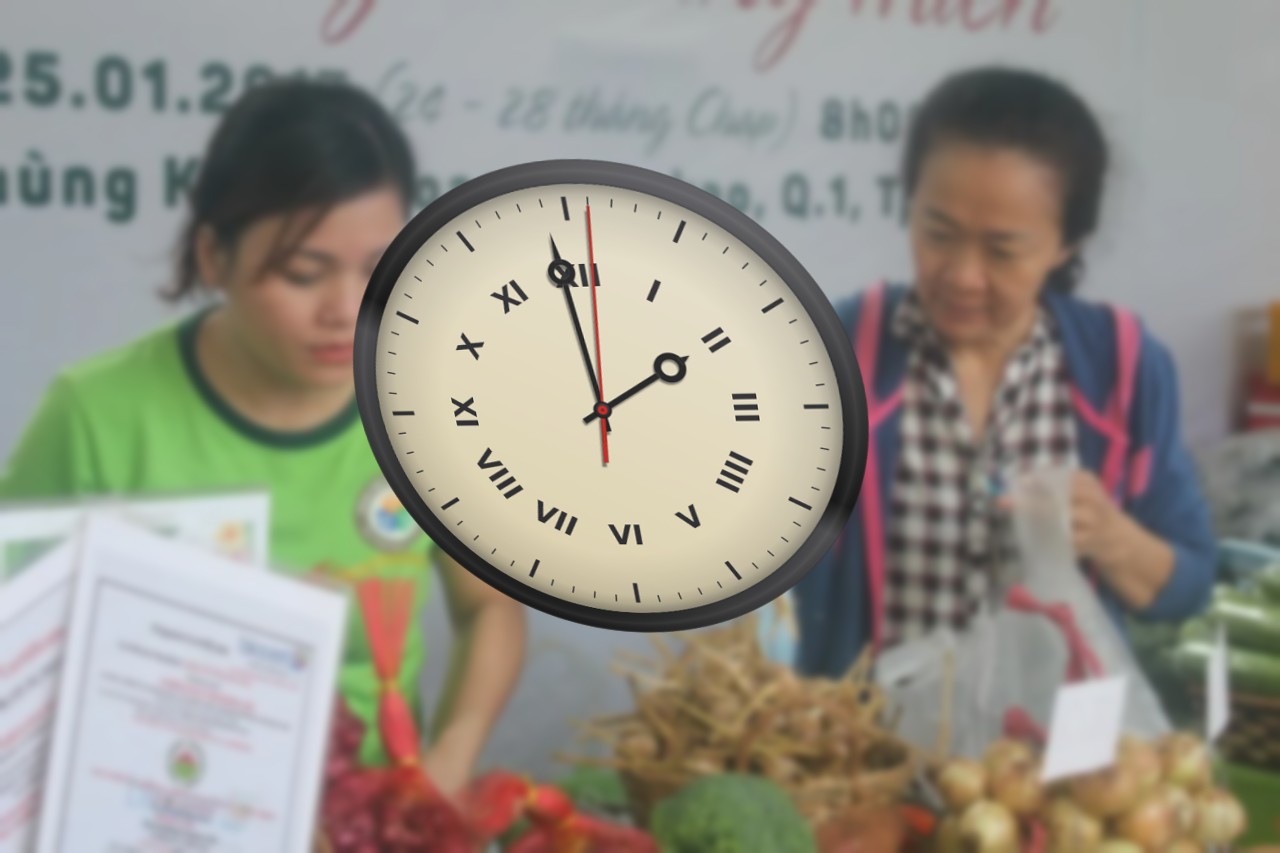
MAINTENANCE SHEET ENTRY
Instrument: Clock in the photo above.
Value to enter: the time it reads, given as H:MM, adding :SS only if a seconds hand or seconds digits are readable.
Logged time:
1:59:01
